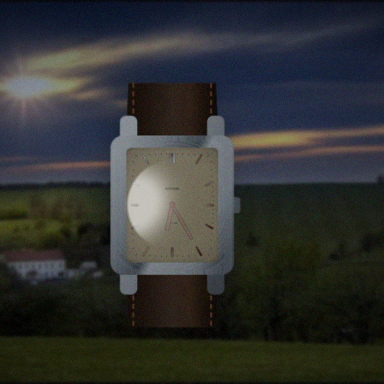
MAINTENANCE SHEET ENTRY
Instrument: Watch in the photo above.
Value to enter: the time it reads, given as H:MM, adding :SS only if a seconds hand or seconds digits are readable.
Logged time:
6:25
